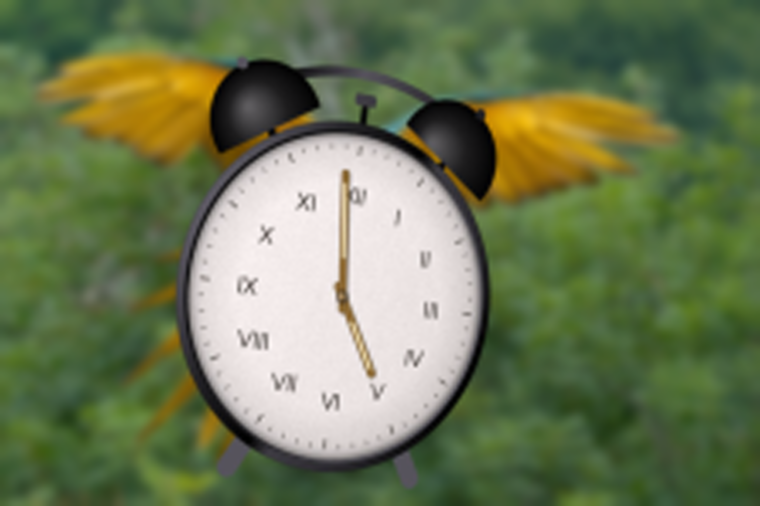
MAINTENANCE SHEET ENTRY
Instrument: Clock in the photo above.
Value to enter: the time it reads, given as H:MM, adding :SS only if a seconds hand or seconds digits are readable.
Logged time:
4:59
